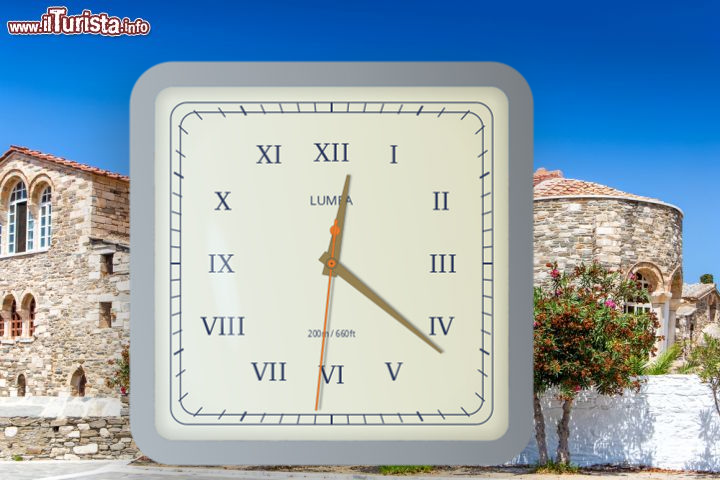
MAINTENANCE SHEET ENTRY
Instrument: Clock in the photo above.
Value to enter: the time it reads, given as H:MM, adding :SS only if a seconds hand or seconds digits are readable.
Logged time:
12:21:31
